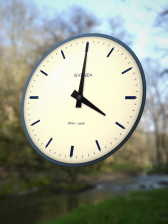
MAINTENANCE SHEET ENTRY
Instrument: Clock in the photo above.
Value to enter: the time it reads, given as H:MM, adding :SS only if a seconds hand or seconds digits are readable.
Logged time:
4:00
